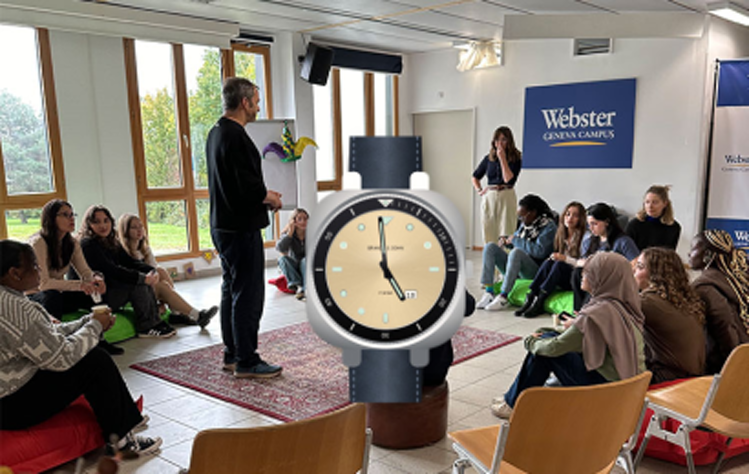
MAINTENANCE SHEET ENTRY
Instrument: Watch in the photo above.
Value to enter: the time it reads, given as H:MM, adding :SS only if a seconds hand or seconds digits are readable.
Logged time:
4:59
